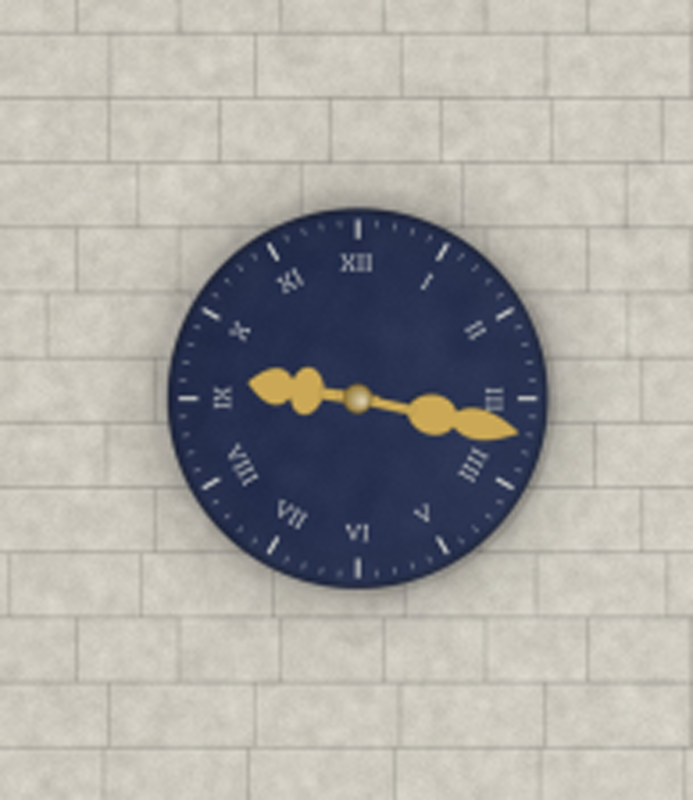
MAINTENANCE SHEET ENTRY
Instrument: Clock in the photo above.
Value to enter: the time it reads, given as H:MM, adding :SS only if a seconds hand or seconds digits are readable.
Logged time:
9:17
